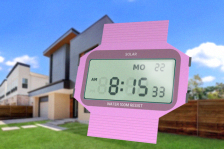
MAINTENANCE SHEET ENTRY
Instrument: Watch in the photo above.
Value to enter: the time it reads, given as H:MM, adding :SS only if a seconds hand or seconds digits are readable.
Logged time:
8:15:33
